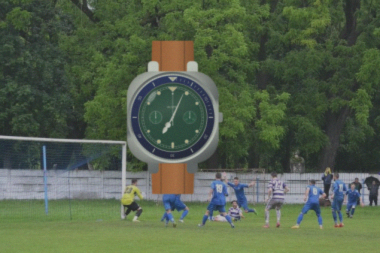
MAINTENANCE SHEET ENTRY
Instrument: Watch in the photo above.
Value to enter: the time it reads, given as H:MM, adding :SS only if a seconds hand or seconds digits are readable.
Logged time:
7:04
